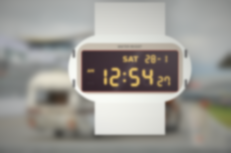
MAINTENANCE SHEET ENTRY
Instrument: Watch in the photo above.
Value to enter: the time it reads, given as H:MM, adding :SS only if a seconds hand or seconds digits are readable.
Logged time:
12:54
